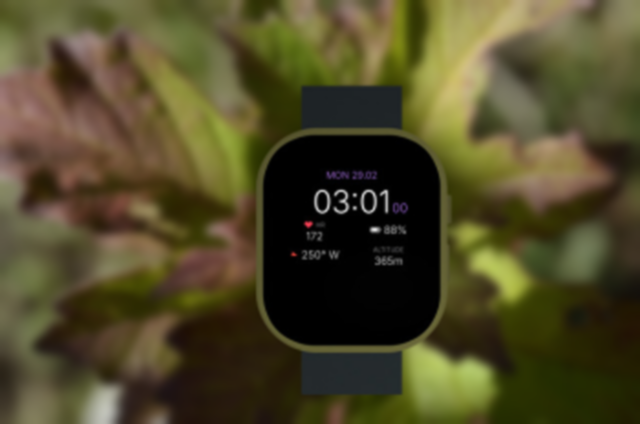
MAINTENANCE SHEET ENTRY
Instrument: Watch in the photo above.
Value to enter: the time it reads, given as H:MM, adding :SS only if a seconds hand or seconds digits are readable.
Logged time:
3:01
